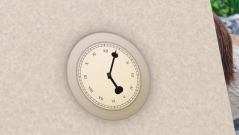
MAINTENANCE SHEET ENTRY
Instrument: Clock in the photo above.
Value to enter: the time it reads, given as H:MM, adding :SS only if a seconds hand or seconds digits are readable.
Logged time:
5:04
